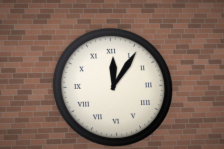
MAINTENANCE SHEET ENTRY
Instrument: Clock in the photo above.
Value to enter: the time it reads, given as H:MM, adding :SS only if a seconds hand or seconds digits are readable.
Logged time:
12:06
